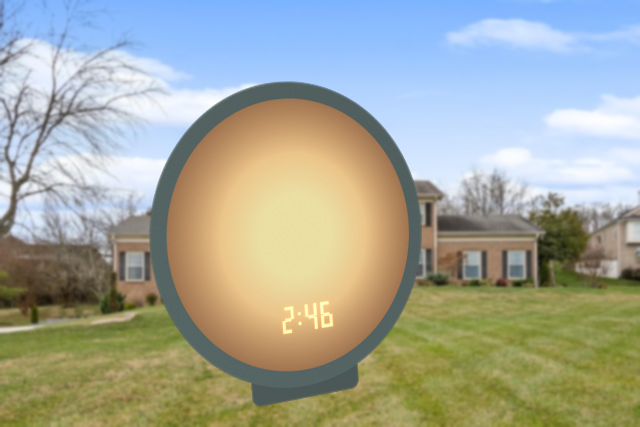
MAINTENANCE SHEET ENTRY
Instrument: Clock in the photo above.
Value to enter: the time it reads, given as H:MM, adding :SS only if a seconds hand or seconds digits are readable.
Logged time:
2:46
